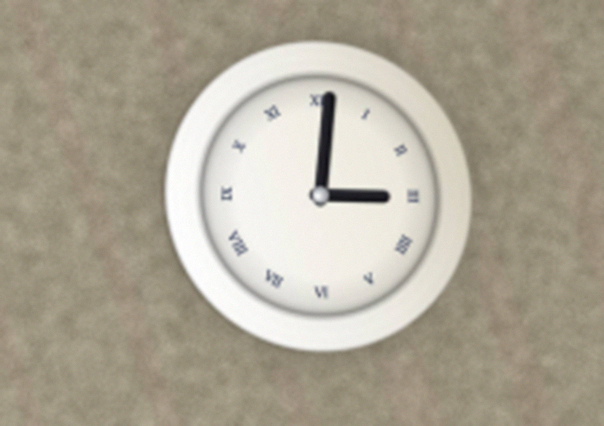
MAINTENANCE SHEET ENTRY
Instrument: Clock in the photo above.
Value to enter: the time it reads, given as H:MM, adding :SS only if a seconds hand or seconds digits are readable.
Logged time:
3:01
